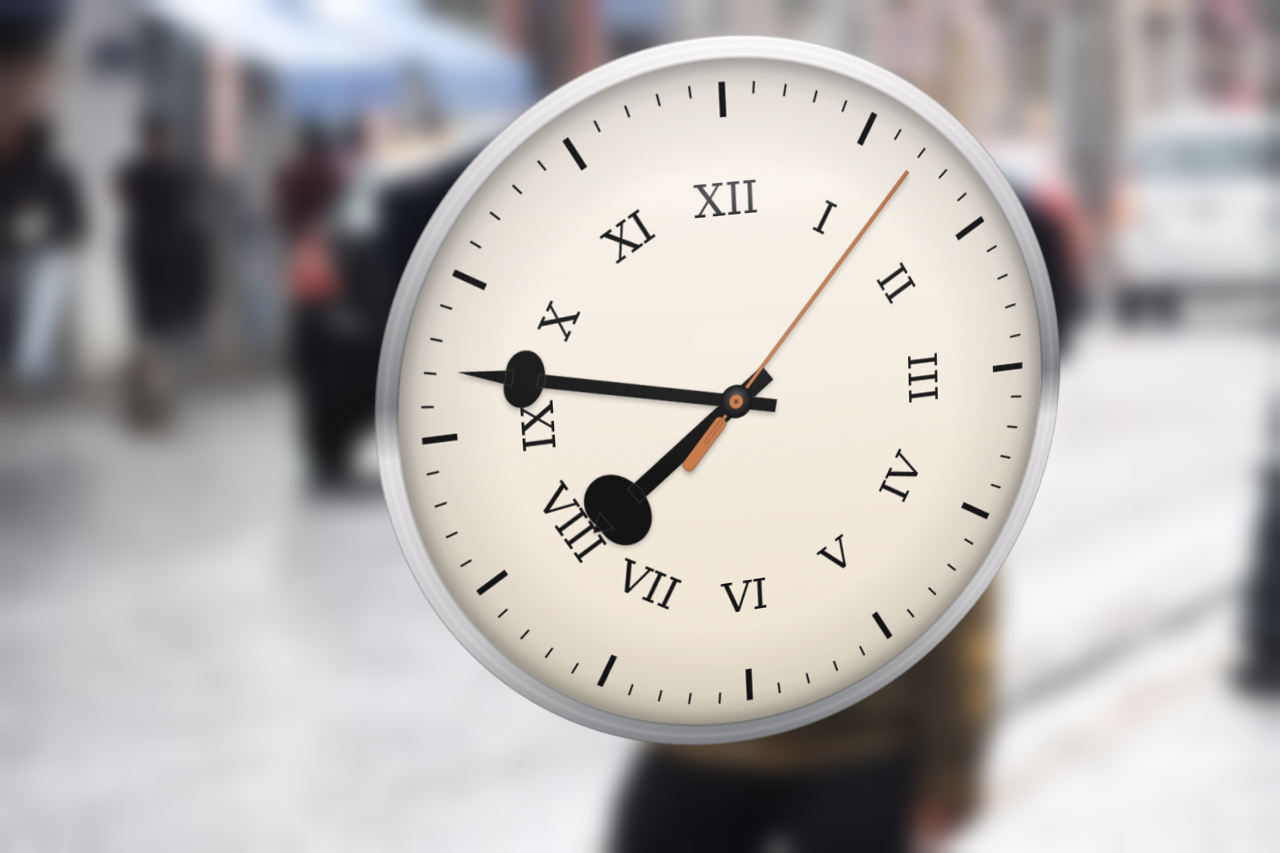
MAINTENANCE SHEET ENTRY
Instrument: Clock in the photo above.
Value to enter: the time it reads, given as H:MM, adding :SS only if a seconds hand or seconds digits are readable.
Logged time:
7:47:07
